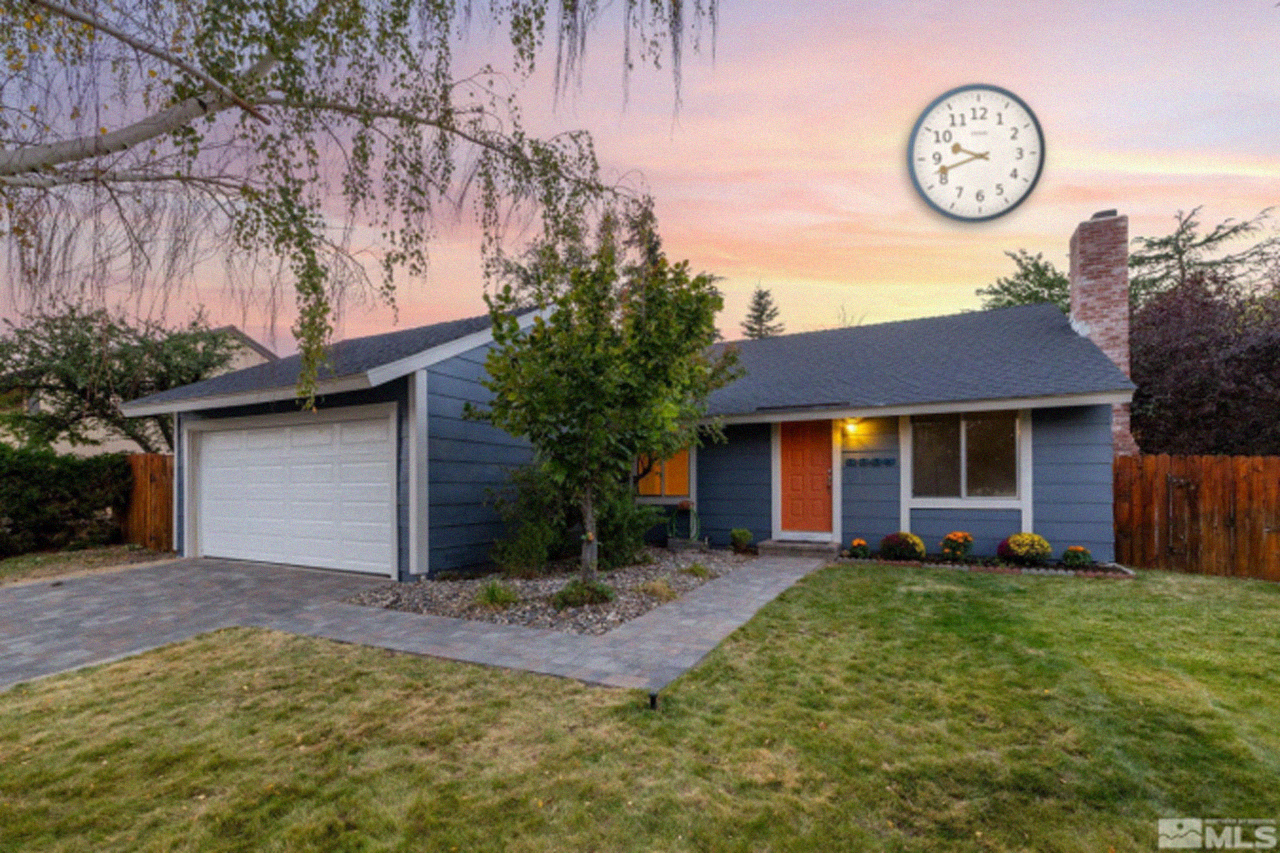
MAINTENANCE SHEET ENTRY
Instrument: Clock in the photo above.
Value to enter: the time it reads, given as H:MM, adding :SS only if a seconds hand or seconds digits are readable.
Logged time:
9:42
